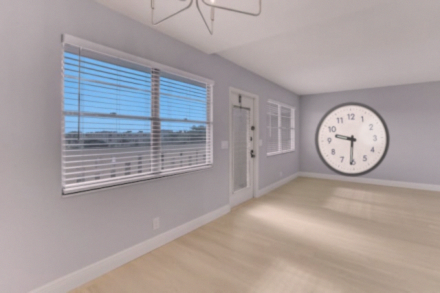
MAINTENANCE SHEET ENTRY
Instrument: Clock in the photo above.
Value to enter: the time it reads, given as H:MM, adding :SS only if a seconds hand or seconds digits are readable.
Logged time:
9:31
